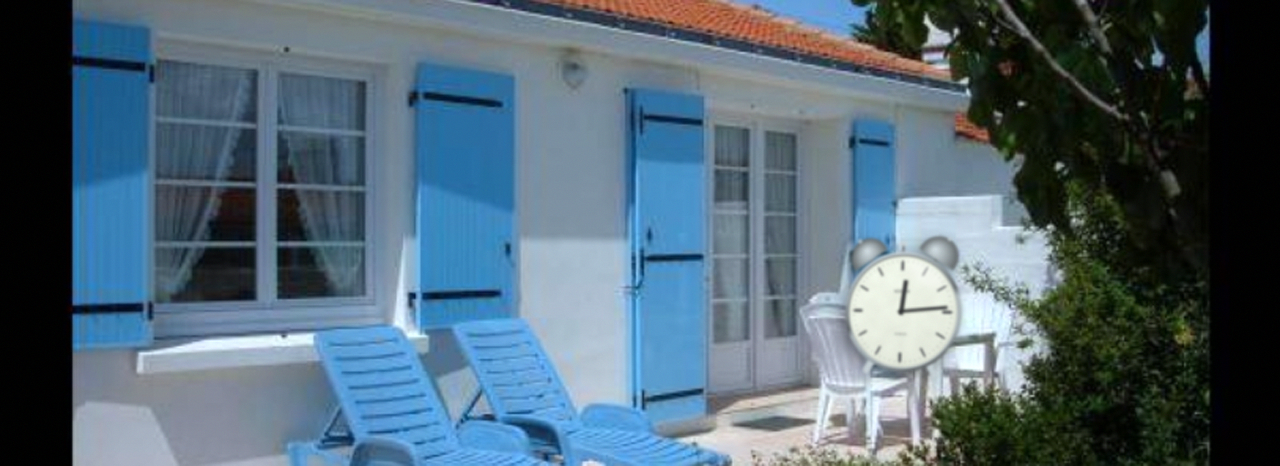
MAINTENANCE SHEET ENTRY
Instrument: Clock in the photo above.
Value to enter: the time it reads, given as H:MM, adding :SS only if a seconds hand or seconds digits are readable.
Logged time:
12:14
